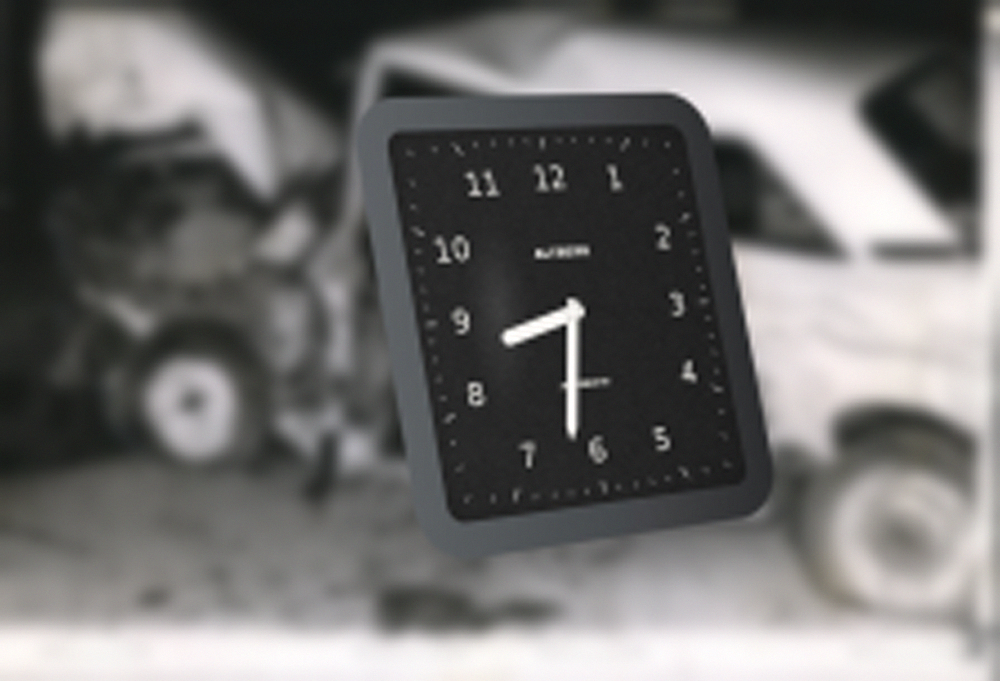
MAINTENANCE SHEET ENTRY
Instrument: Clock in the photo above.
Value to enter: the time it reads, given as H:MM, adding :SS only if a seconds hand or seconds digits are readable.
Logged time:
8:32
